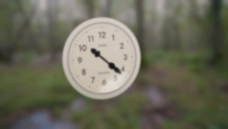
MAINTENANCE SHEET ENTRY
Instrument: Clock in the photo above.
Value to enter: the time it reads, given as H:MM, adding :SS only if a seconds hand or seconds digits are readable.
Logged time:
10:22
